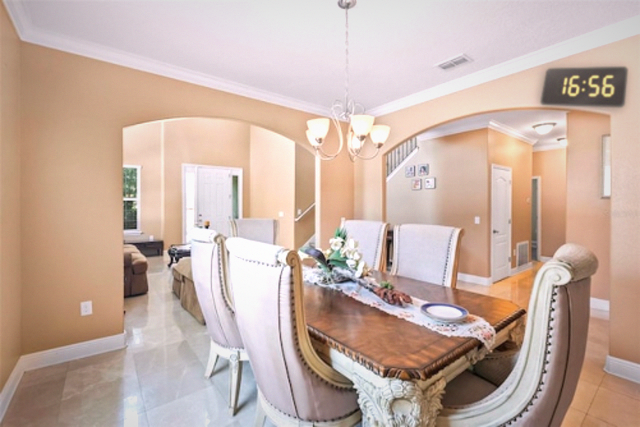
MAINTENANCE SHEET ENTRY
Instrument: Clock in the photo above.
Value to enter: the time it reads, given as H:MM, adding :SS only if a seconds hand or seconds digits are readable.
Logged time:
16:56
